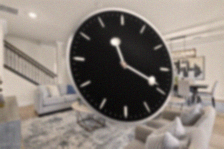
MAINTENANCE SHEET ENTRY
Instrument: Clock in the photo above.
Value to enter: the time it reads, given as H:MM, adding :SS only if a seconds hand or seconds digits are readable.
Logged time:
11:19
